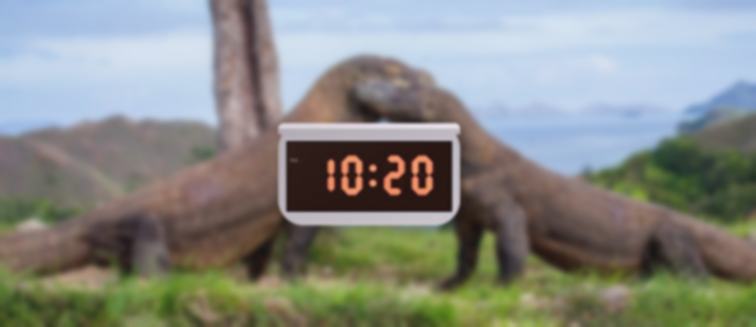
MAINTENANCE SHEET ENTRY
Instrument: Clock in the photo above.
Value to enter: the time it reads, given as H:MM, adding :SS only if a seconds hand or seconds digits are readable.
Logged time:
10:20
